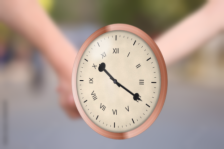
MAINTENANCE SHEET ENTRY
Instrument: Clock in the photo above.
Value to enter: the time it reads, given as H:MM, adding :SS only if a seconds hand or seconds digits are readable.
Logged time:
10:20
